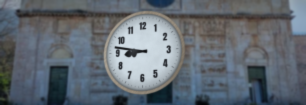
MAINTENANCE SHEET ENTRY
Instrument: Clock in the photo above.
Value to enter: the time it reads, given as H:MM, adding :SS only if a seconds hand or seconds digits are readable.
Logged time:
8:47
